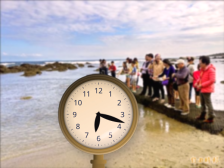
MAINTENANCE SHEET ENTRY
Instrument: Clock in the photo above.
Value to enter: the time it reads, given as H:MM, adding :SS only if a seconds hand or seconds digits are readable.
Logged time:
6:18
